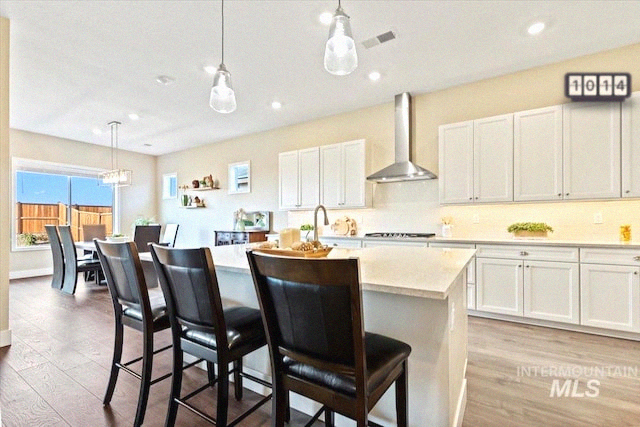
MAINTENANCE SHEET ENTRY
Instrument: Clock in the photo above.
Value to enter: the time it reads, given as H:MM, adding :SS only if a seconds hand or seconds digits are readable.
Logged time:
10:14
